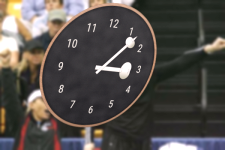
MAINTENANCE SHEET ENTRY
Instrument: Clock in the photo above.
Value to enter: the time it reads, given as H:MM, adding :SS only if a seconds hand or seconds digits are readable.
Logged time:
3:07
